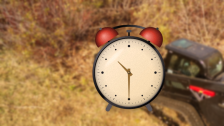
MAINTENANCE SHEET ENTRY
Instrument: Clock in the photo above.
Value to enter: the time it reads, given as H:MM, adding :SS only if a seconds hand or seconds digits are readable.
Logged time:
10:30
